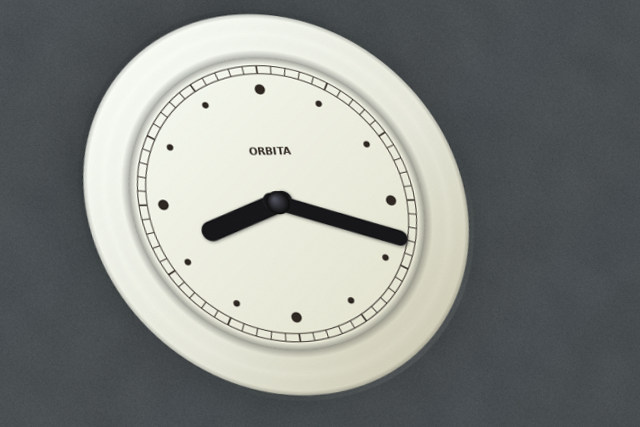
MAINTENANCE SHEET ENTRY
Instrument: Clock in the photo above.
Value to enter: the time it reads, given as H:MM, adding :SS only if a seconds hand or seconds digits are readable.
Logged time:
8:18
